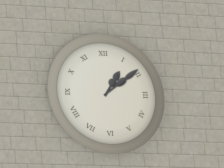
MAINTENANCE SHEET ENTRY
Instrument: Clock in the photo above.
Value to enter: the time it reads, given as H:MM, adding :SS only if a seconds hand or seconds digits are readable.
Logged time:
1:09
